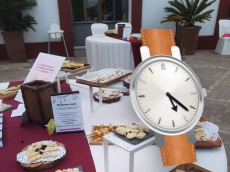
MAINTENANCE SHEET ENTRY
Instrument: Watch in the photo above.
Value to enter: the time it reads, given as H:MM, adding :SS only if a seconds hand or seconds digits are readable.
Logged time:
5:22
